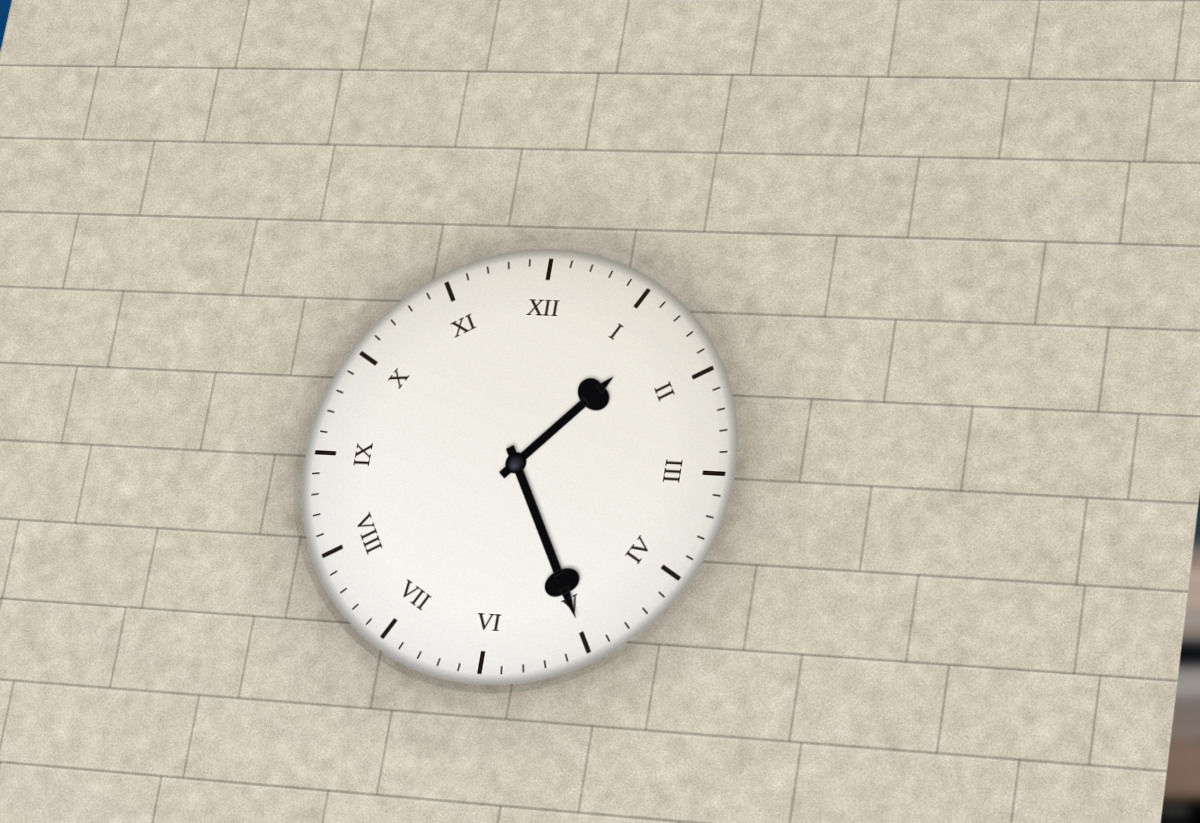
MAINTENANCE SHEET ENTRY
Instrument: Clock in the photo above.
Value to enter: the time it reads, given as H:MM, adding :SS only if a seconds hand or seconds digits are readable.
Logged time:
1:25
